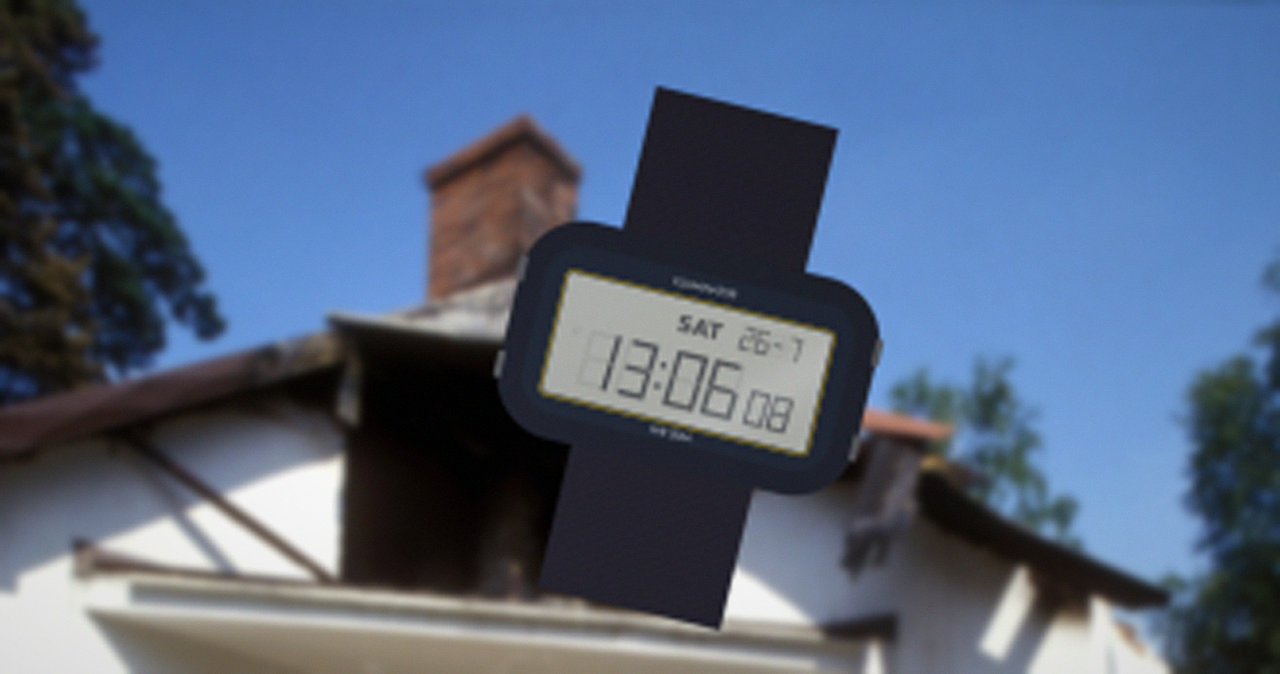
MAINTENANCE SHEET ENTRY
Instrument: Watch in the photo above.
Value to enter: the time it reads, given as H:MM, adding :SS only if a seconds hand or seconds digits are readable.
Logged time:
13:06:08
